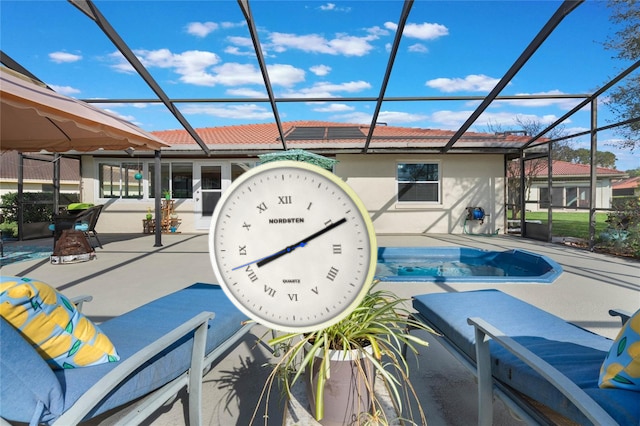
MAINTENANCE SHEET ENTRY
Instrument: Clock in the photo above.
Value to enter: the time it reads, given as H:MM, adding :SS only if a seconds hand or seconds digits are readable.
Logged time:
8:10:42
